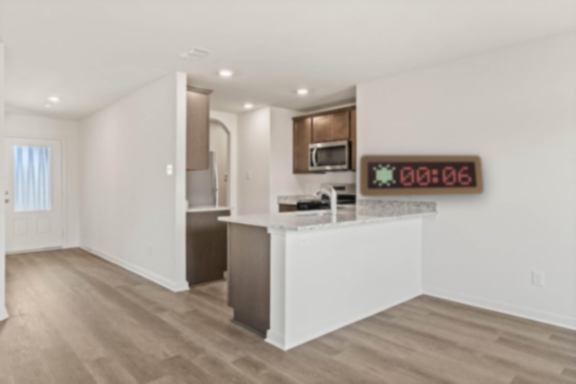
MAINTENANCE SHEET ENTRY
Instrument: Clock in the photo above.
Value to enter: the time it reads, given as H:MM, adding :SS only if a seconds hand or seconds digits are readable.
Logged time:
0:06
